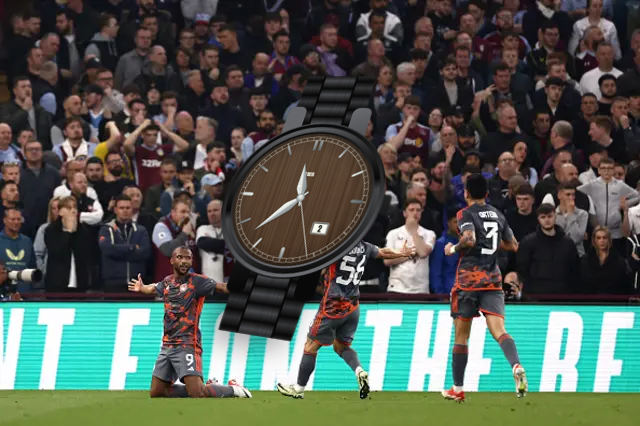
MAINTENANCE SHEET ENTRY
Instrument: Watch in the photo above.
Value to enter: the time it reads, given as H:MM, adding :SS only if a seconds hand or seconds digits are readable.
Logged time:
11:37:26
